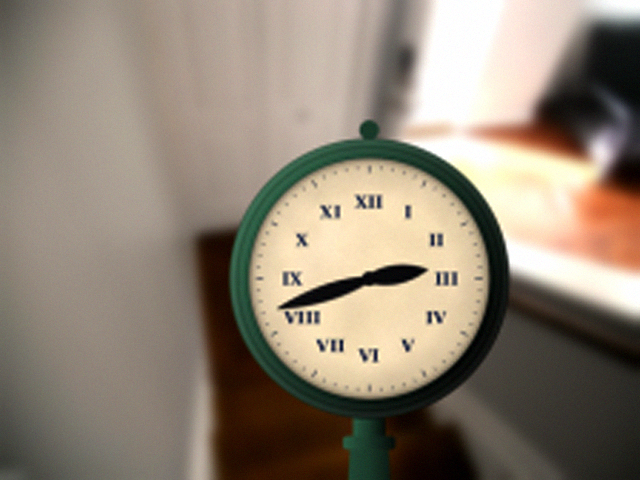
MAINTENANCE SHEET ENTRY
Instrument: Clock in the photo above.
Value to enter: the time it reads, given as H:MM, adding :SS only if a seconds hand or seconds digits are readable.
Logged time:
2:42
